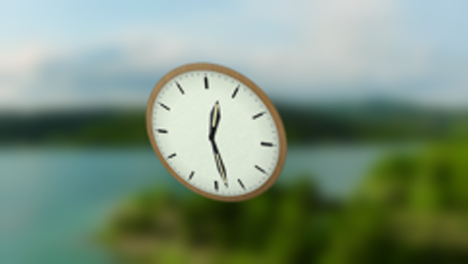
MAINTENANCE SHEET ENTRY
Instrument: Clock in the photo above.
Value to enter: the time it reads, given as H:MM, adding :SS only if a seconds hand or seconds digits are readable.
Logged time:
12:28
